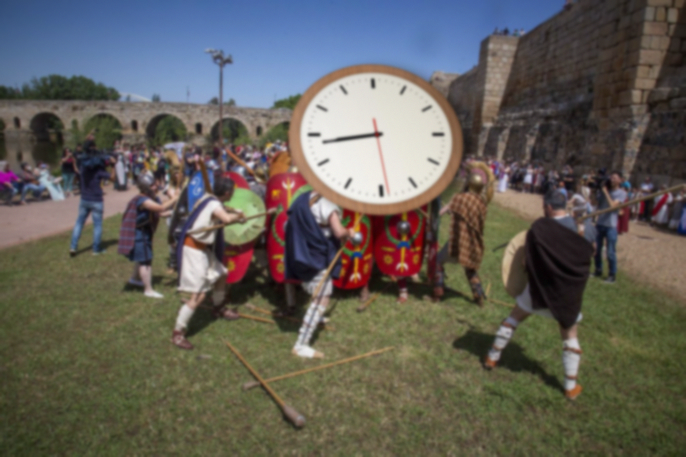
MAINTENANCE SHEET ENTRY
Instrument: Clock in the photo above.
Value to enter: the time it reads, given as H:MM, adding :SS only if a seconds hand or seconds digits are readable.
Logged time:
8:43:29
